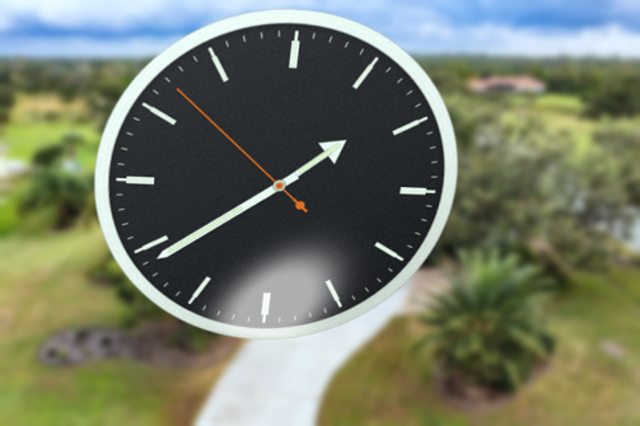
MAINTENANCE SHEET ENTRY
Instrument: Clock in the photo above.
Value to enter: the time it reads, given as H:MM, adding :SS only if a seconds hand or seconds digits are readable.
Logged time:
1:38:52
